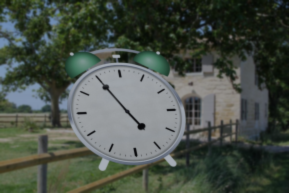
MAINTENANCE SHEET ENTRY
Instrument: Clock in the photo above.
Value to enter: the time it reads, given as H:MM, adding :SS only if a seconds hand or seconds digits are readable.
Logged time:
4:55
